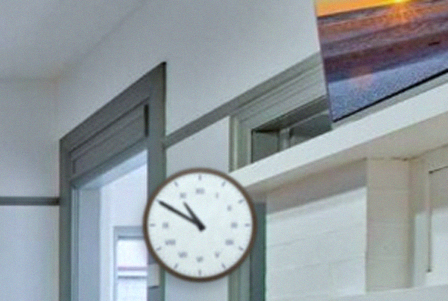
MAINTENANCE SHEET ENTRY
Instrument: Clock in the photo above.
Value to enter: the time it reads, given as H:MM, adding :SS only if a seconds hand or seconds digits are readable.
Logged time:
10:50
